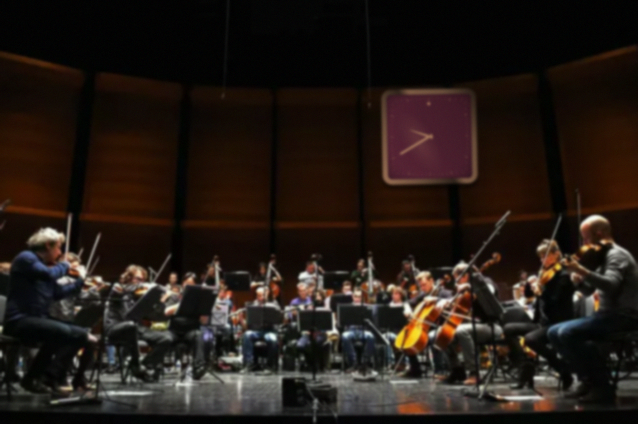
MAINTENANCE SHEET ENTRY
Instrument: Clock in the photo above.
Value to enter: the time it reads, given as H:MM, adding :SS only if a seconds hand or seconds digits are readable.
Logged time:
9:40
